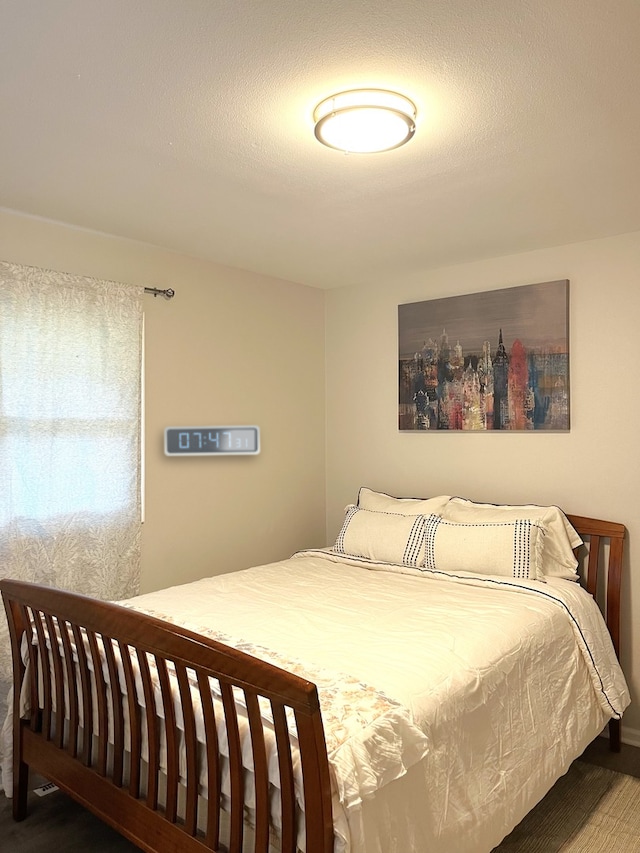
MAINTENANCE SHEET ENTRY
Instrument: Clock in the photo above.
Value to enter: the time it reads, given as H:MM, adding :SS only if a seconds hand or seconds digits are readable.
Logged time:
7:47
